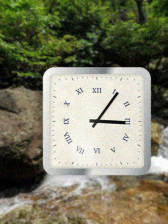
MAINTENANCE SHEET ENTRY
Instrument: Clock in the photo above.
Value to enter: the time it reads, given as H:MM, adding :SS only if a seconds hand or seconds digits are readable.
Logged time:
3:06
